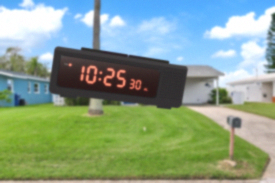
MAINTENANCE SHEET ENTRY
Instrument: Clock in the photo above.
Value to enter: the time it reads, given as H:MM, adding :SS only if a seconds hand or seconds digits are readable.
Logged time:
10:25
